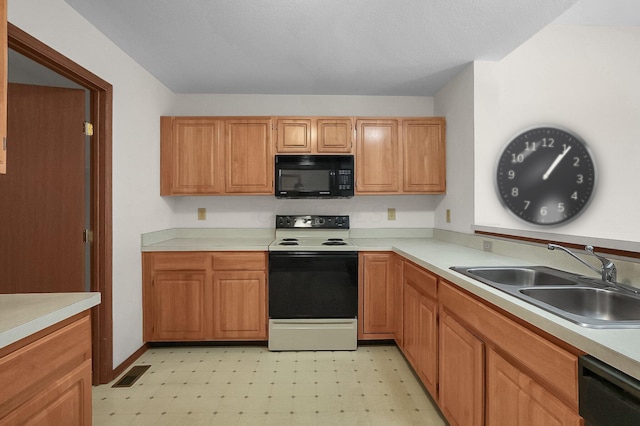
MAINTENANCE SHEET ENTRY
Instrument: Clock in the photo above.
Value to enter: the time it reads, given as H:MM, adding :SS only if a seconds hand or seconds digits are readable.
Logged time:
1:06
